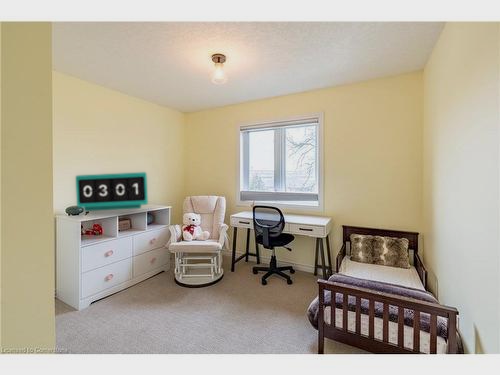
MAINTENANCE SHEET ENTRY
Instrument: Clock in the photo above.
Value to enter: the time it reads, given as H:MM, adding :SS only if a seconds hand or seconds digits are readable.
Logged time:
3:01
